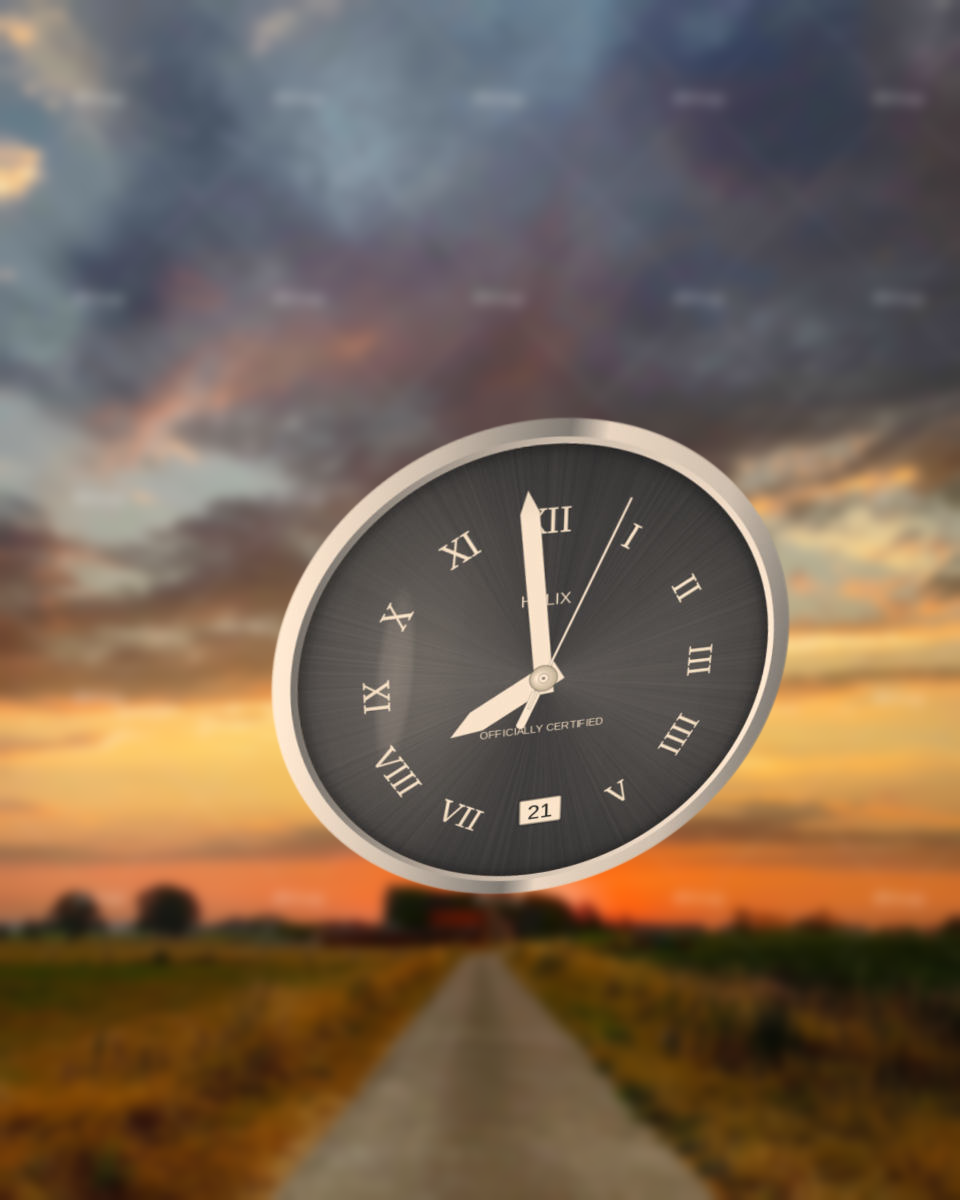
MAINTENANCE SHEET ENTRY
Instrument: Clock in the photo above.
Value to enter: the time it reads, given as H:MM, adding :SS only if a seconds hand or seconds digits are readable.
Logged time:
7:59:04
